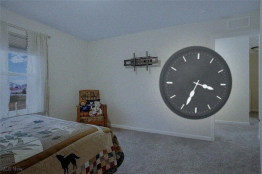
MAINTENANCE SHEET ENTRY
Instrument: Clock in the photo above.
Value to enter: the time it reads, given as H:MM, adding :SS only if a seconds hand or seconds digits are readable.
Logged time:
3:34
